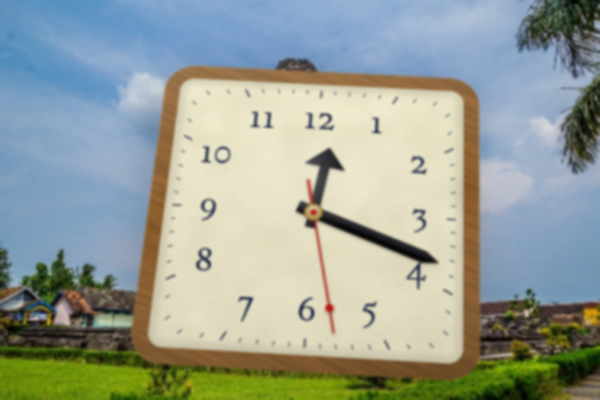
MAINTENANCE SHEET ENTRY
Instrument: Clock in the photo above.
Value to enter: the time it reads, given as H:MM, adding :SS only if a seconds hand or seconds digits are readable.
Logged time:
12:18:28
